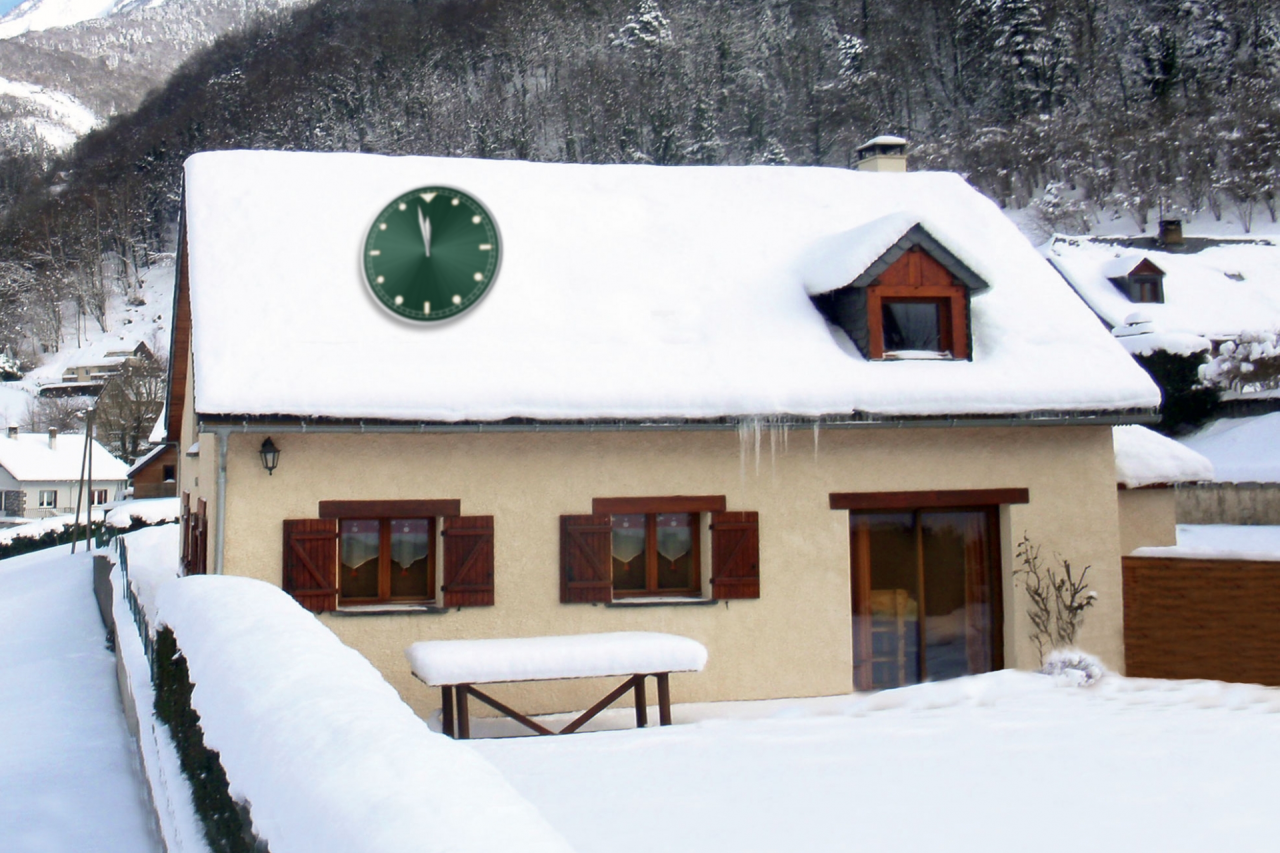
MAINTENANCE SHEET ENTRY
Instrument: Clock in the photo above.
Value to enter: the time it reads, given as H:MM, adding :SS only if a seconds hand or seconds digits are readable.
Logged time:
11:58
